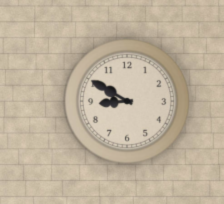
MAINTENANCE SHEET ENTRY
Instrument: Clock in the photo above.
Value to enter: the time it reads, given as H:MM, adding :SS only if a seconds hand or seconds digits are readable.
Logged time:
8:50
